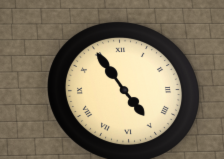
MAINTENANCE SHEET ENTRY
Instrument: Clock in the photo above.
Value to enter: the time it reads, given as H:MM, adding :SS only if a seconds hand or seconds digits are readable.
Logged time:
4:55
